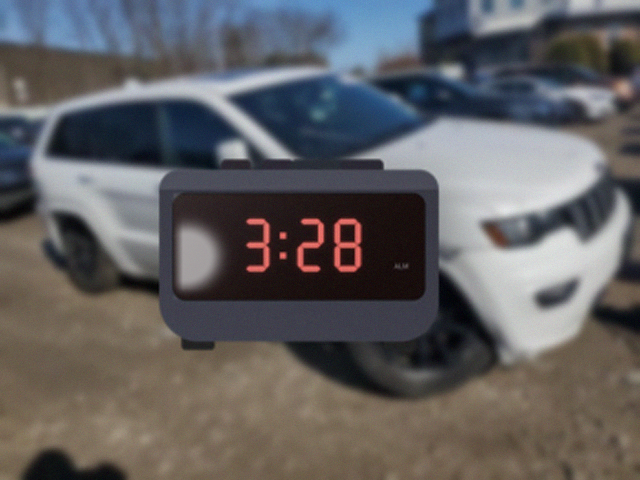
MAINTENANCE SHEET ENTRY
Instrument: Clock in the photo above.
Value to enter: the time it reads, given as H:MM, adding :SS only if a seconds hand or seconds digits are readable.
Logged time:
3:28
